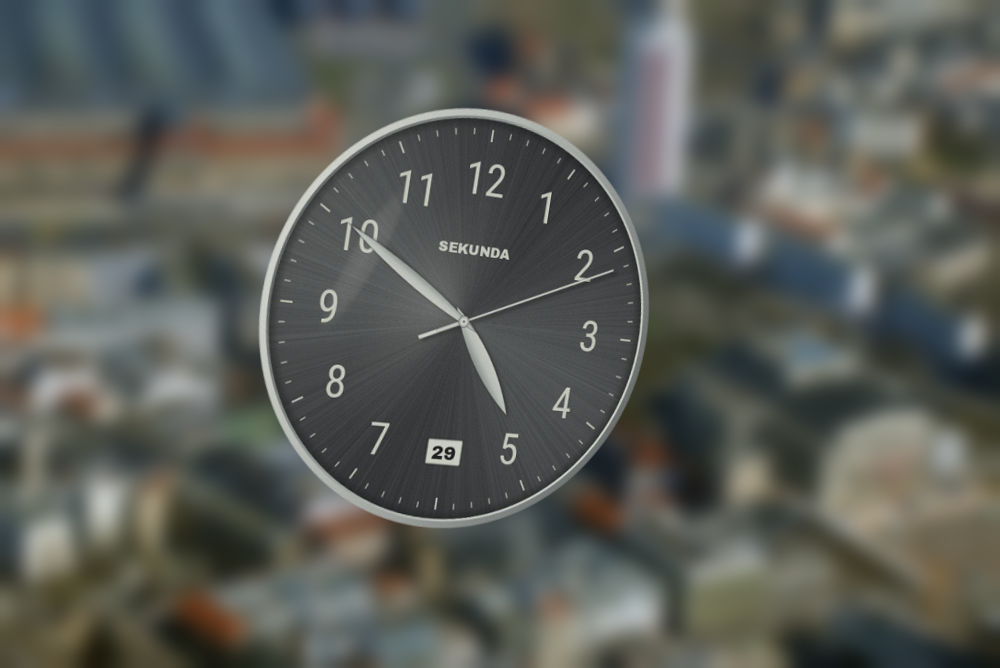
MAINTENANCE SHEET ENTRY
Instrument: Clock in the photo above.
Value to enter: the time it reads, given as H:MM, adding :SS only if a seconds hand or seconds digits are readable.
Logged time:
4:50:11
